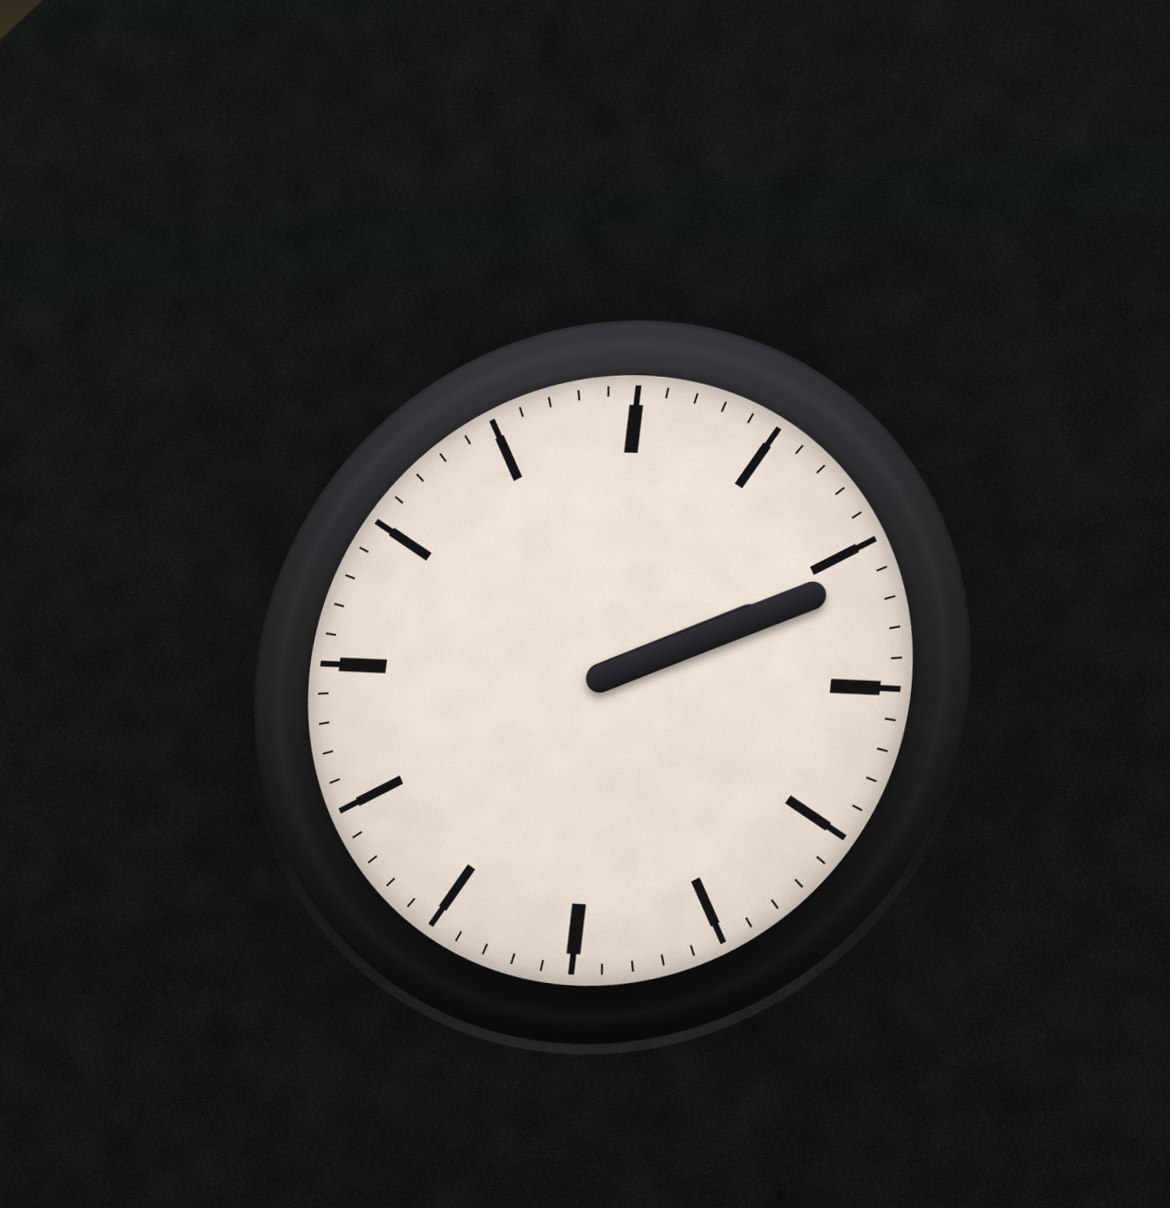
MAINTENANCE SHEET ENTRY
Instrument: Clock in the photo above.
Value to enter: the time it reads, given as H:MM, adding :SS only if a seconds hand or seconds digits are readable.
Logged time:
2:11
